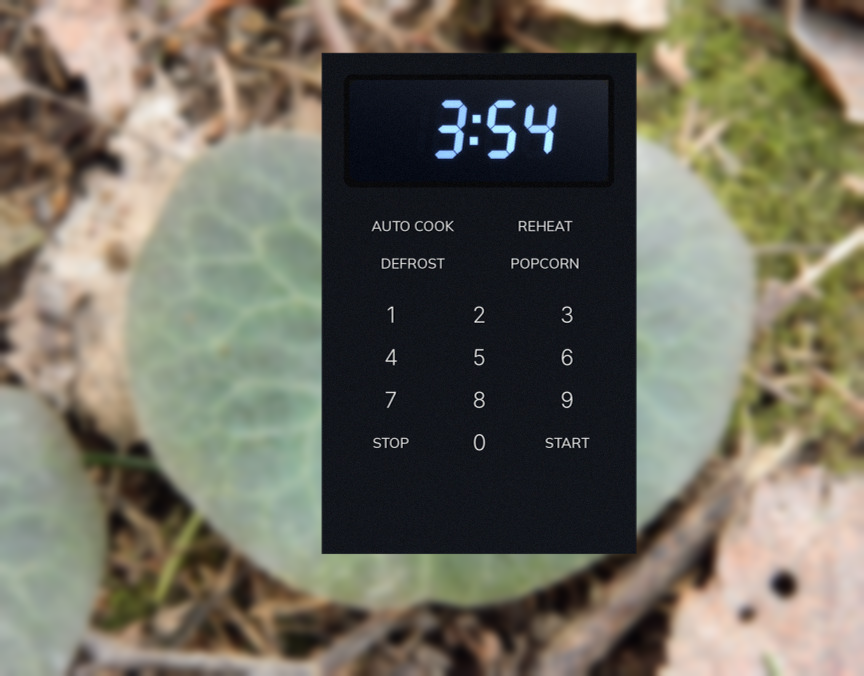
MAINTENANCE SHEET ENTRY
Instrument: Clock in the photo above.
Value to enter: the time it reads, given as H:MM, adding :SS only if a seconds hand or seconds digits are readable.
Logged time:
3:54
